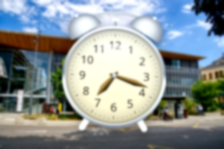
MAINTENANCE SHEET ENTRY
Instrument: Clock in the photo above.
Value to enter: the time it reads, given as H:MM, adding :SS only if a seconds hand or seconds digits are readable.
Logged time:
7:18
